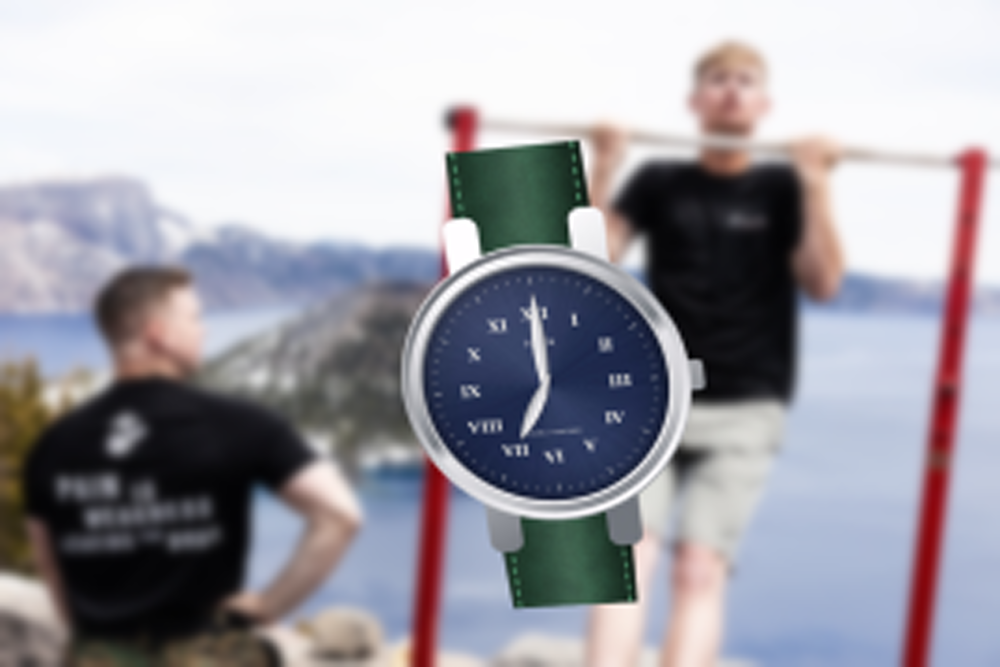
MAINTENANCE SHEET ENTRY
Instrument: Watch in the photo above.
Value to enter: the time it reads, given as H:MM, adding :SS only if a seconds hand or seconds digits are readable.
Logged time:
7:00
